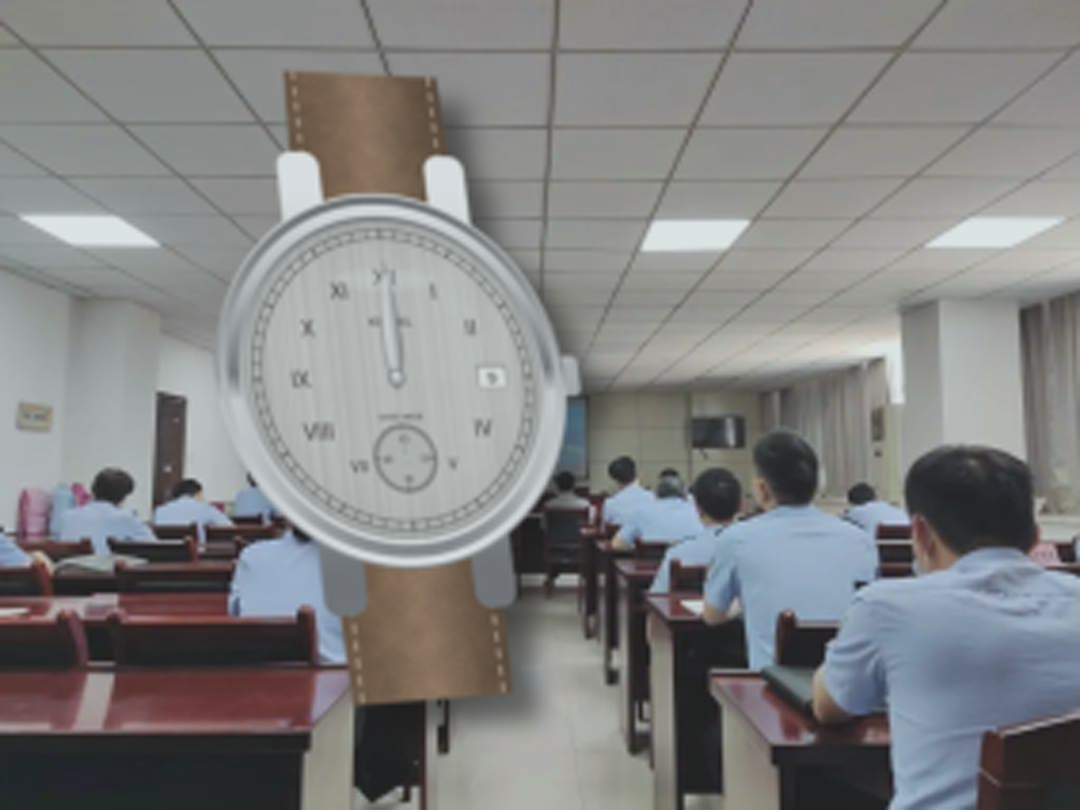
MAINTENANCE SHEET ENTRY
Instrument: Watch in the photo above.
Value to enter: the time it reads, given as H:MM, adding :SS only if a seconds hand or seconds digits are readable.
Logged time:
12:00
